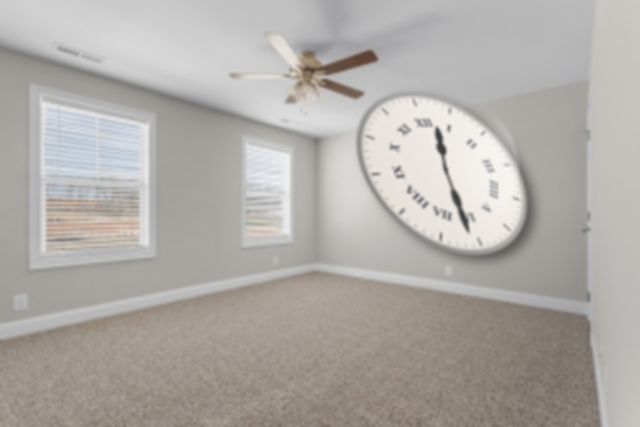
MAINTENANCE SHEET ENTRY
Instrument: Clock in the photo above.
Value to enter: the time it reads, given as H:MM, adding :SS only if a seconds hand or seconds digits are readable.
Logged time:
12:31
